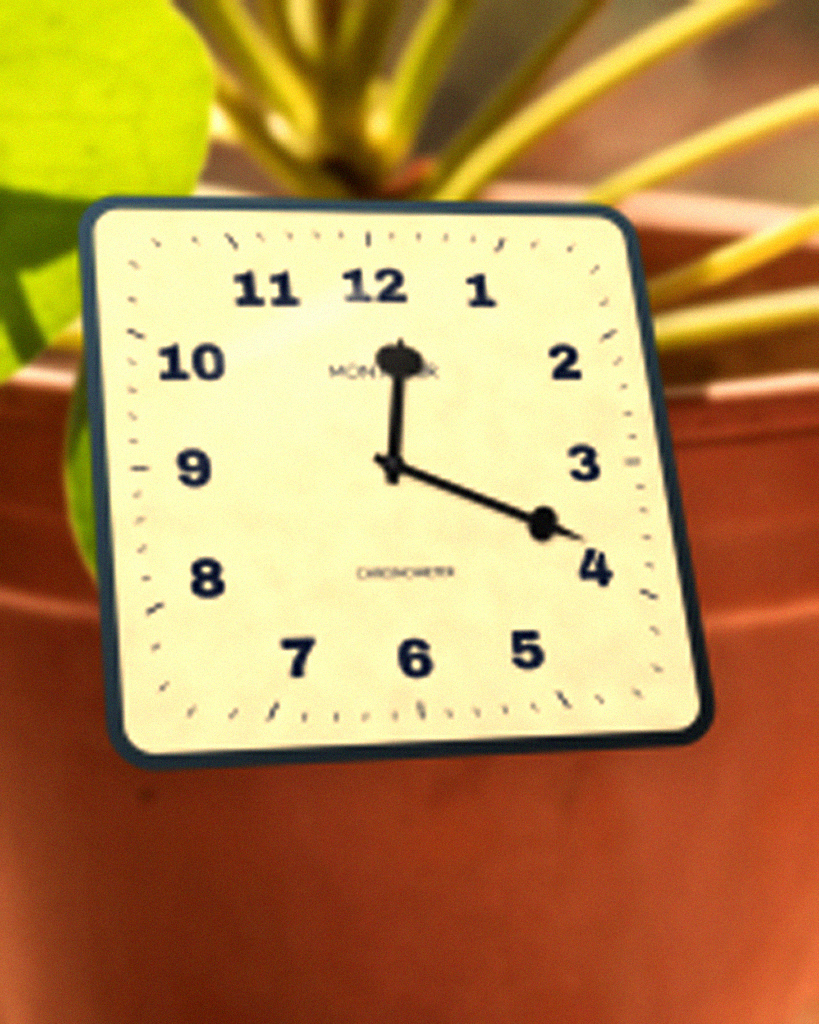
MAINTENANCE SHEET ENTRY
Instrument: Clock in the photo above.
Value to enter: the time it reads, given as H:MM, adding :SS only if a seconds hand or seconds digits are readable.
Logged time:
12:19
